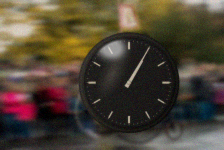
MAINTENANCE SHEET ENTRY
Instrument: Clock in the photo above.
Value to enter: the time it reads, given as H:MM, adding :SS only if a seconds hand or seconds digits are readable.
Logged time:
1:05
